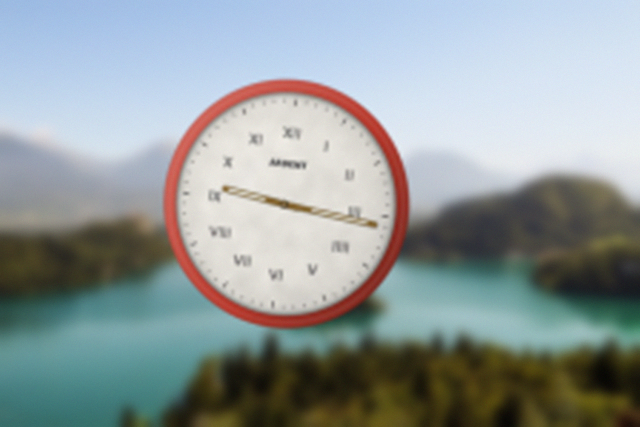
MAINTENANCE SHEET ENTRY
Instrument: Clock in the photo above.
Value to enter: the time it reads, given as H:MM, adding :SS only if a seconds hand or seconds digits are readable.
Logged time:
9:16
